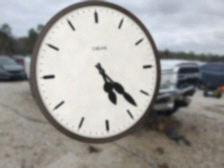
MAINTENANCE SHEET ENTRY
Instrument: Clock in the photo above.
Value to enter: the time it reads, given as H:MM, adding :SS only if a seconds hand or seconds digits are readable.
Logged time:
5:23
